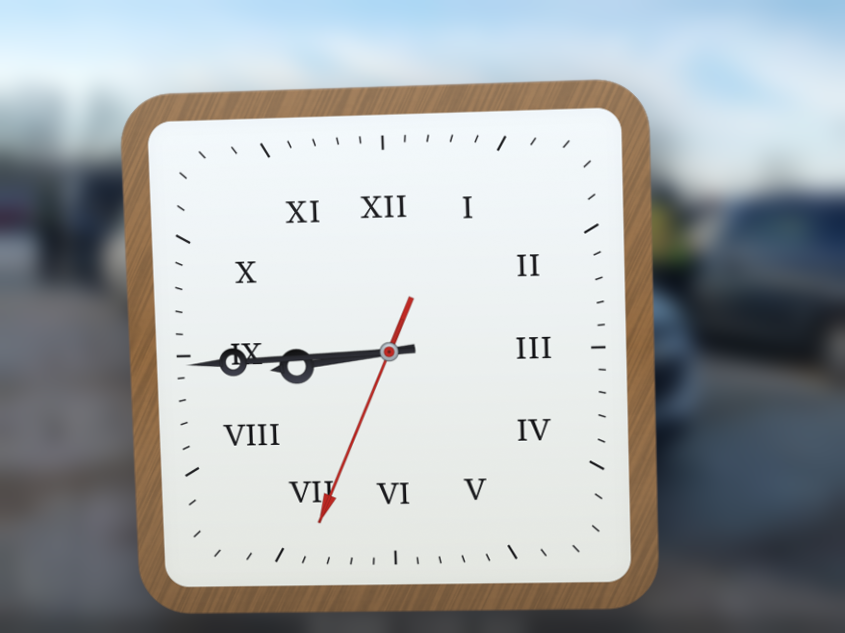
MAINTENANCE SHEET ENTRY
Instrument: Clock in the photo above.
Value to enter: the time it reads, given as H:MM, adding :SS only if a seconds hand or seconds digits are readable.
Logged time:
8:44:34
